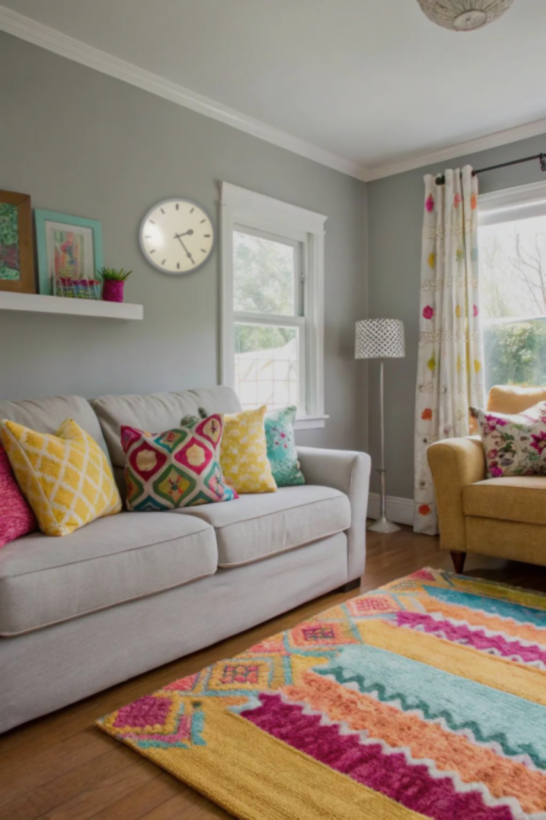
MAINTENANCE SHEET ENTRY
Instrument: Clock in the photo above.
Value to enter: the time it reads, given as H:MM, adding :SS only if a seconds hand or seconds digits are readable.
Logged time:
2:25
